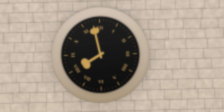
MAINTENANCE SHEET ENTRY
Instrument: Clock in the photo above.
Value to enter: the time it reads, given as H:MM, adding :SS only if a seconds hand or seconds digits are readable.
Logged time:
7:58
